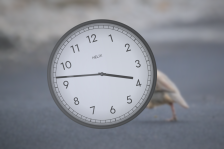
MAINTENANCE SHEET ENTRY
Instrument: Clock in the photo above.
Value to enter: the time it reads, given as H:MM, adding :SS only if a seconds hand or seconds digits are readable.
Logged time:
3:47
